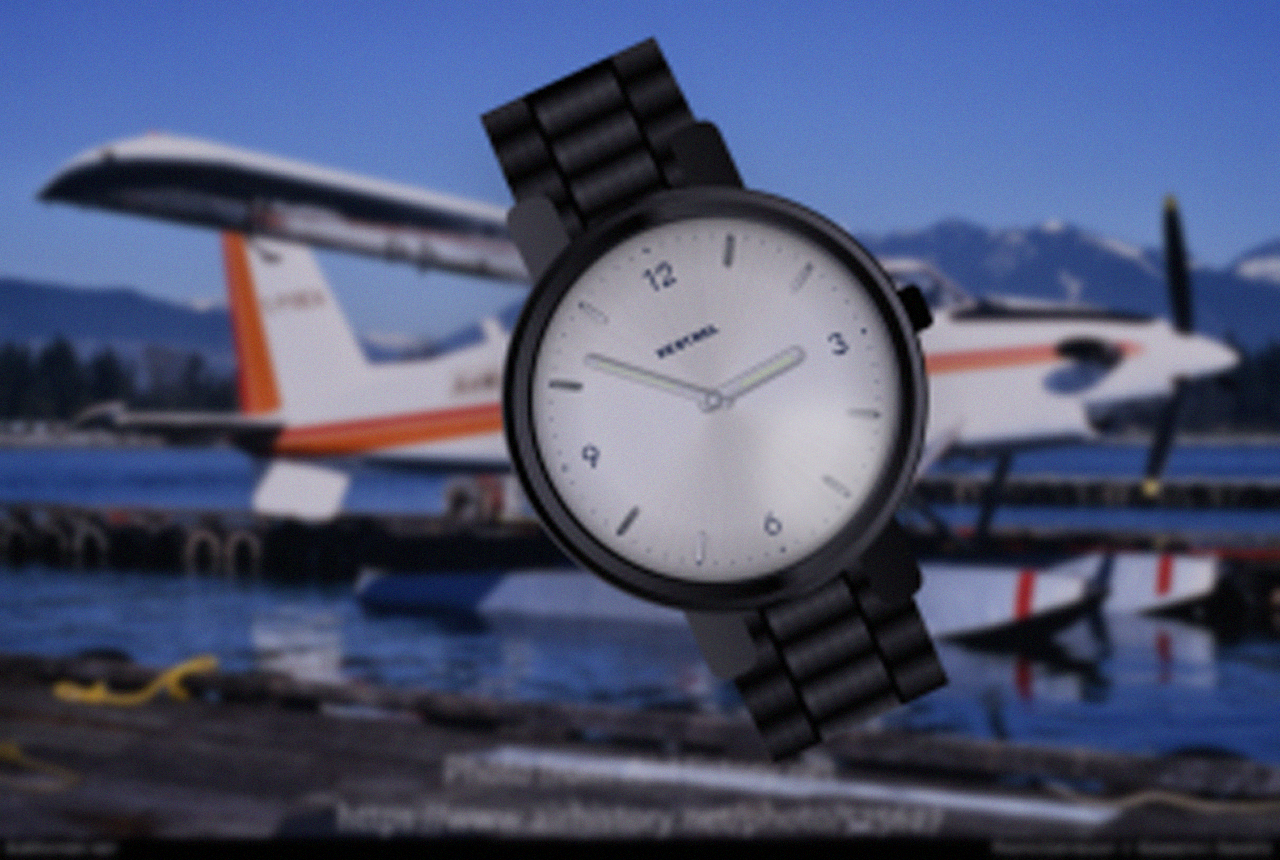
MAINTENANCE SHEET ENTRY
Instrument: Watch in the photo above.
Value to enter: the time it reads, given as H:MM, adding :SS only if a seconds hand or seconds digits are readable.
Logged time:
2:52
